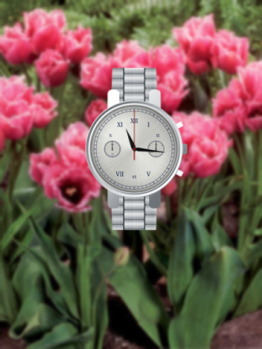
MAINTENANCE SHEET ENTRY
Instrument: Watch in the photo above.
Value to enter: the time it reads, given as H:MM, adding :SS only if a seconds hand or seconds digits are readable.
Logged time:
11:16
